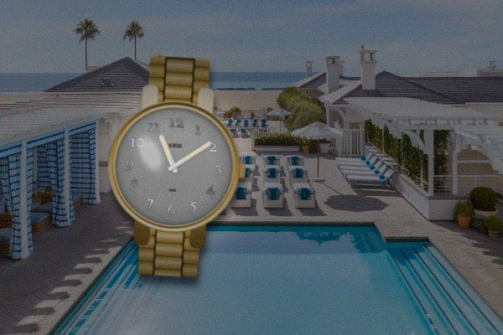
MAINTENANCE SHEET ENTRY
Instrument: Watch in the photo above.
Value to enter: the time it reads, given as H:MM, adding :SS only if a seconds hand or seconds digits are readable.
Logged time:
11:09
